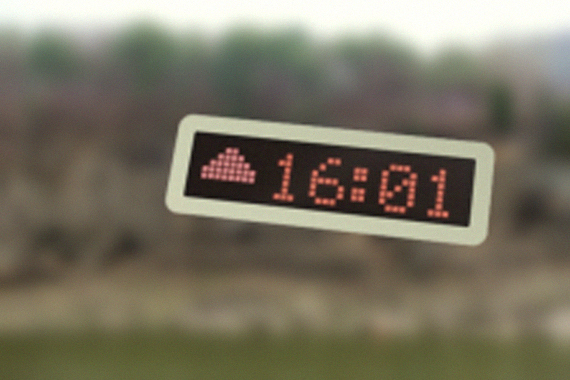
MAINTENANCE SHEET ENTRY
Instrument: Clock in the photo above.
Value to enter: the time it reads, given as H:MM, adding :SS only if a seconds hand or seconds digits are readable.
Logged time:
16:01
